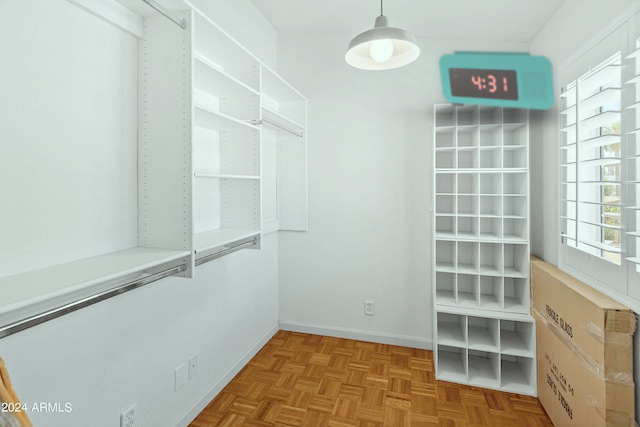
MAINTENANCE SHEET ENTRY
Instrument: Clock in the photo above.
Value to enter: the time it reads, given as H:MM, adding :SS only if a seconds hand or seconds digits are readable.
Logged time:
4:31
